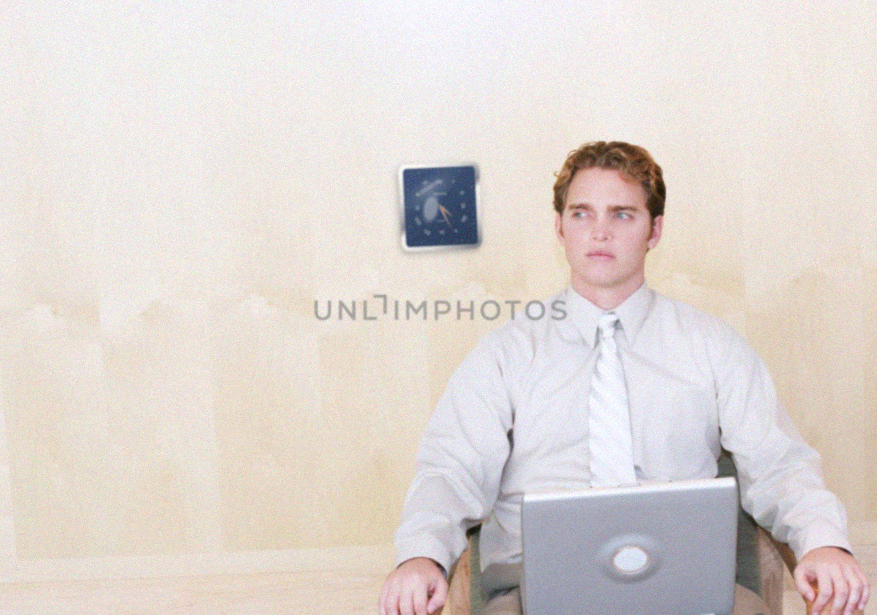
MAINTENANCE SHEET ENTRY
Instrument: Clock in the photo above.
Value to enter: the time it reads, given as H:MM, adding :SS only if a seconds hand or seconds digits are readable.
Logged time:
4:26
